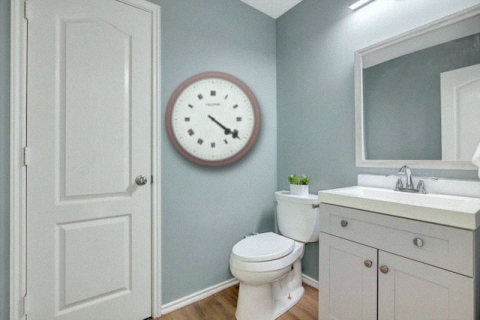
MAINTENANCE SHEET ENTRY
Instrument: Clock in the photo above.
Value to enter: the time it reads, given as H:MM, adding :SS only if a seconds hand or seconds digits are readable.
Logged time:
4:21
